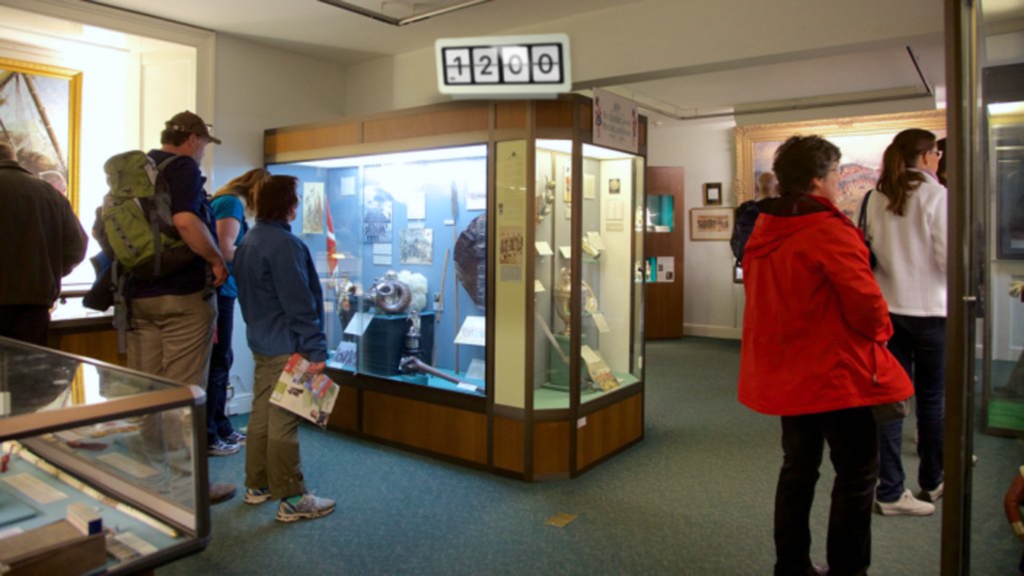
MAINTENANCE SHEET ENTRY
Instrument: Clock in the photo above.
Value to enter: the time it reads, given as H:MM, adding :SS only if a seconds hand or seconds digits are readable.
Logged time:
12:00
